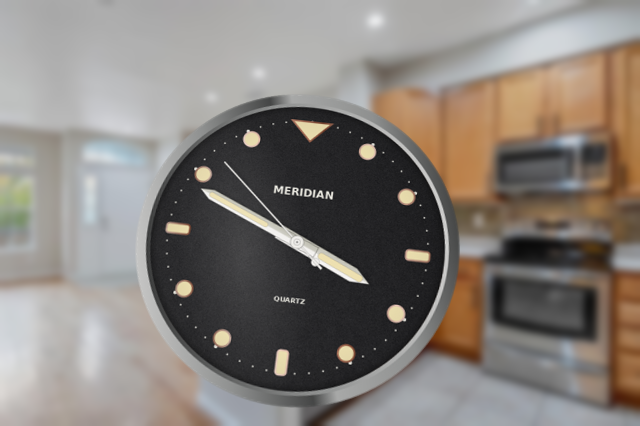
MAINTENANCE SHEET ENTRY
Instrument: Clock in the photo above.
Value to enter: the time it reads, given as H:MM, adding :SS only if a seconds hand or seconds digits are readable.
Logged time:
3:48:52
